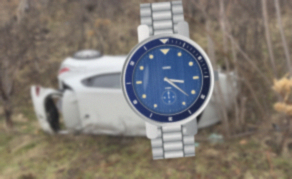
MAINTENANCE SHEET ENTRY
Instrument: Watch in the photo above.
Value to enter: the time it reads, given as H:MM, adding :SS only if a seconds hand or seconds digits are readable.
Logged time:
3:22
